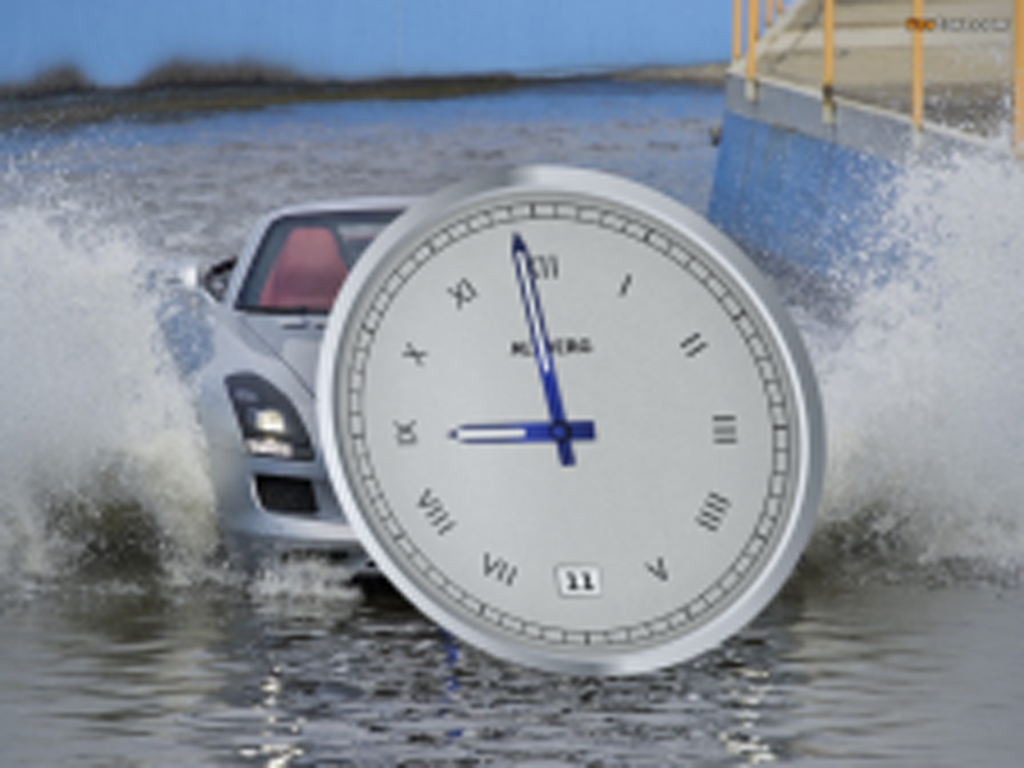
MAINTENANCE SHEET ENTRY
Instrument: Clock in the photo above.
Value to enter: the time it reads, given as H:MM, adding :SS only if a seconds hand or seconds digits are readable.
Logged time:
8:59
